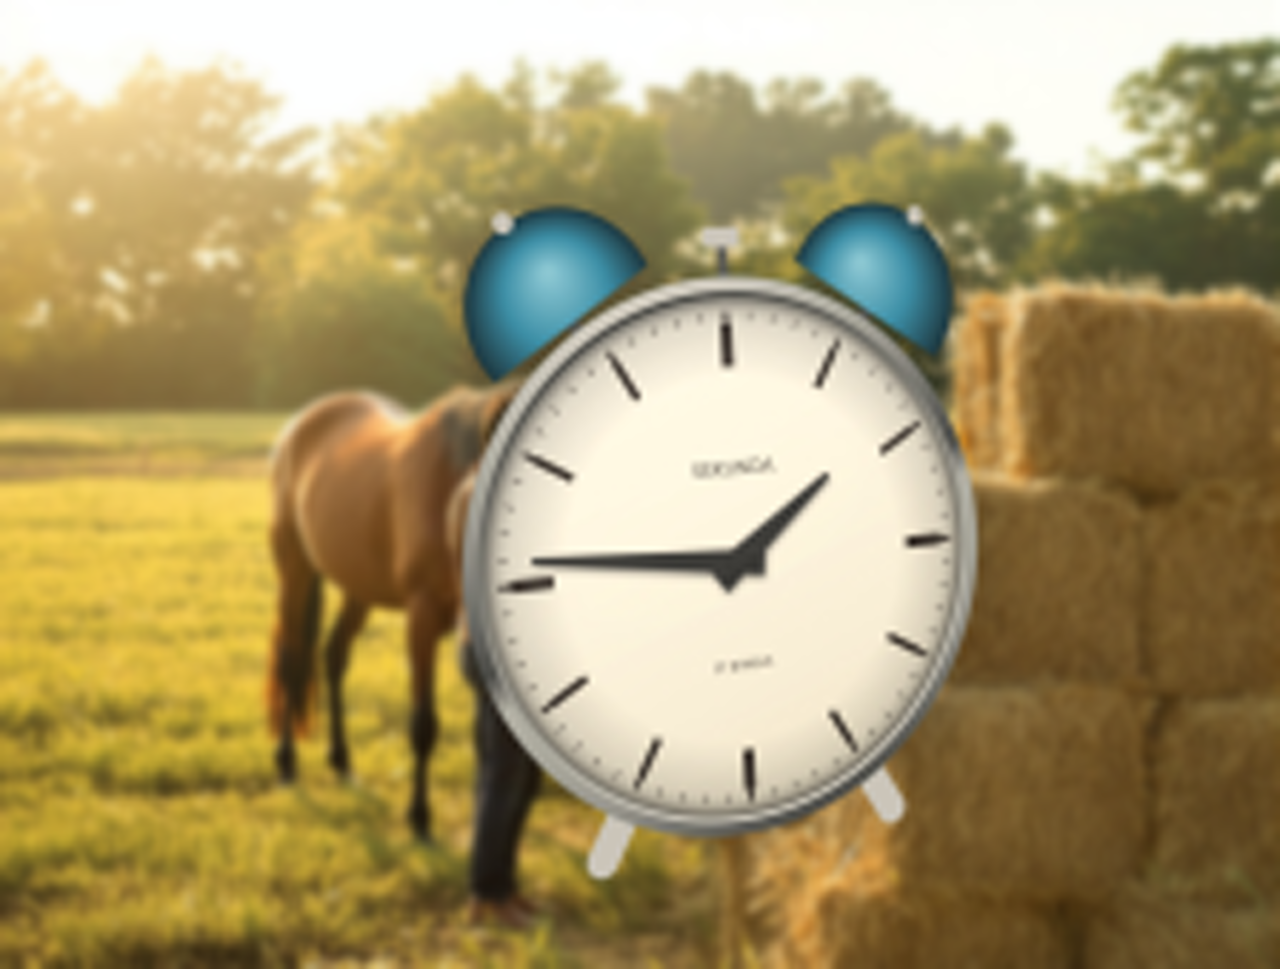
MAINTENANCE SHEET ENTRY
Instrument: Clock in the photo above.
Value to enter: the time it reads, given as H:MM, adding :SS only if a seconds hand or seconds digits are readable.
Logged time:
1:46
